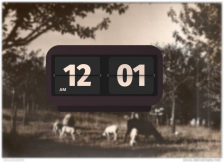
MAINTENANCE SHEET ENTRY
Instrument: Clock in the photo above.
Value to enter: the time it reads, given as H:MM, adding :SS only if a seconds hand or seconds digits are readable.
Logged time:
12:01
